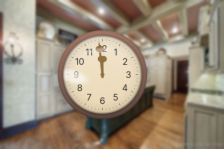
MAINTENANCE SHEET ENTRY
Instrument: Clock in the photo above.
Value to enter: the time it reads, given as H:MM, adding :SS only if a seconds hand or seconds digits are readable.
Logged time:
11:59
